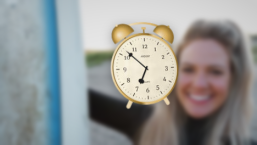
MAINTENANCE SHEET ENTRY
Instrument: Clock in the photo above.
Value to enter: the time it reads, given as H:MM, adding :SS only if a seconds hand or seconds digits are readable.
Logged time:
6:52
